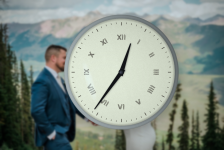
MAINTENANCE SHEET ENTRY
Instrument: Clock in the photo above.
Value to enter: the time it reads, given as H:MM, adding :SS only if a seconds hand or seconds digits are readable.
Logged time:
12:36
